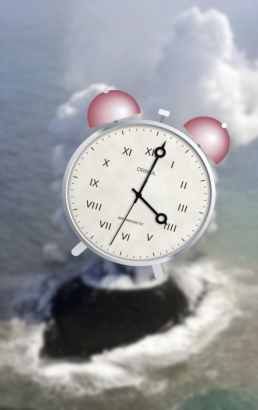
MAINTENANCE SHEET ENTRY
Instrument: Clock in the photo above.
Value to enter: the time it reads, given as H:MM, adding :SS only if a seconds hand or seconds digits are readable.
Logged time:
4:01:32
